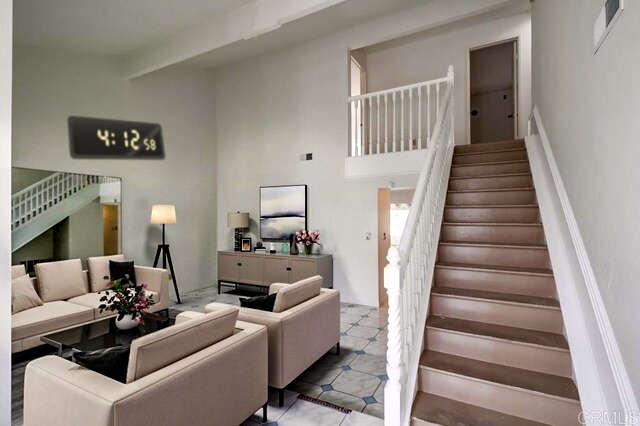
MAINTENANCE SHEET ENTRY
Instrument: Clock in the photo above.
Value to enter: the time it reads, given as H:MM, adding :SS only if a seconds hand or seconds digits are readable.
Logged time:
4:12:58
